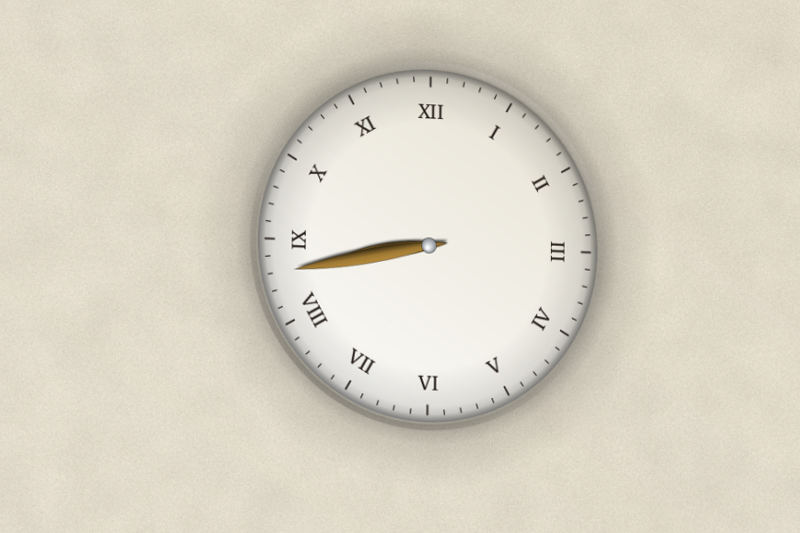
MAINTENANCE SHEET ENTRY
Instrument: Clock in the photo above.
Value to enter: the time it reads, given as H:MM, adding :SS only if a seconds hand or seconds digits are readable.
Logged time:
8:43
